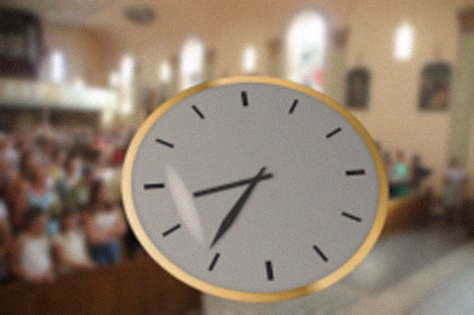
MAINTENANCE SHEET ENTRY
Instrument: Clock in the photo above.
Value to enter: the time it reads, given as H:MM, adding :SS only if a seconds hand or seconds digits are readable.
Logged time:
8:36
